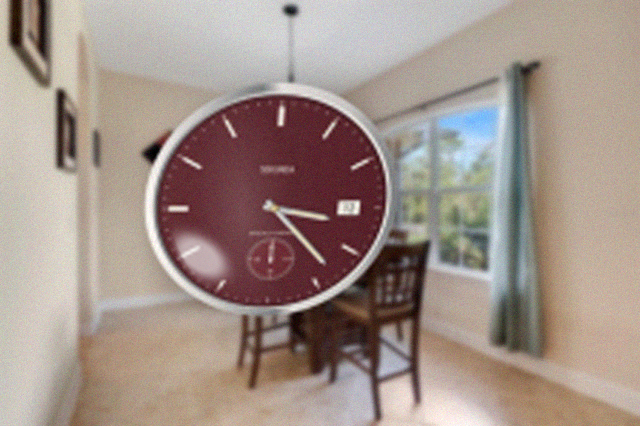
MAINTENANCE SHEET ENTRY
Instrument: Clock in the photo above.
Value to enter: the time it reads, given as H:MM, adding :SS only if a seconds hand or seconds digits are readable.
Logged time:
3:23
